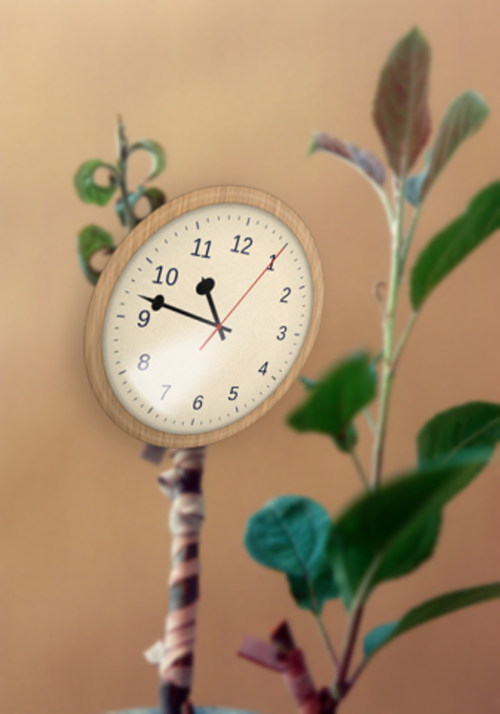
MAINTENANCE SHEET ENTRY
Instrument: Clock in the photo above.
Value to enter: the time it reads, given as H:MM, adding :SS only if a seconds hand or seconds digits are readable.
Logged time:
10:47:05
